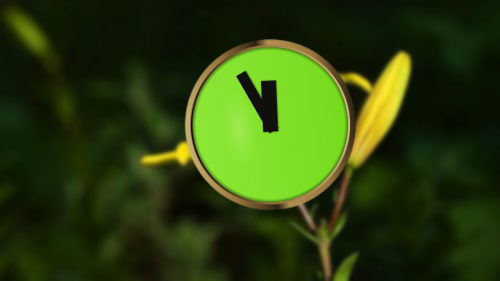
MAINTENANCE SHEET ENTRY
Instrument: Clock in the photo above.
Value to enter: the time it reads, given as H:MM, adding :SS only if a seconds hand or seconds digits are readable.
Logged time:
11:55
